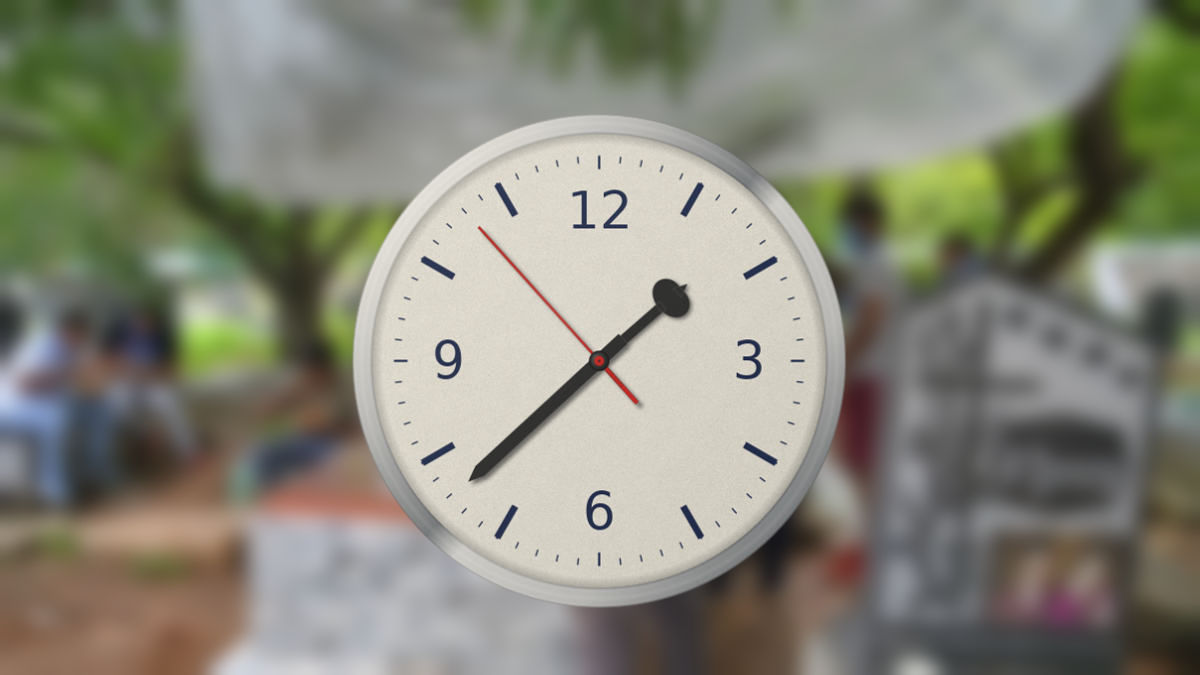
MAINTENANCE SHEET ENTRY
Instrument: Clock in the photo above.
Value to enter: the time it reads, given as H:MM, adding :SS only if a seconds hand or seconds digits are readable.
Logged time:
1:37:53
